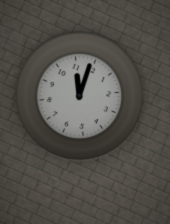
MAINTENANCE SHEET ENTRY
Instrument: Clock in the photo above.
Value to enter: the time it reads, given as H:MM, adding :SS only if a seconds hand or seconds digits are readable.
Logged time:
10:59
